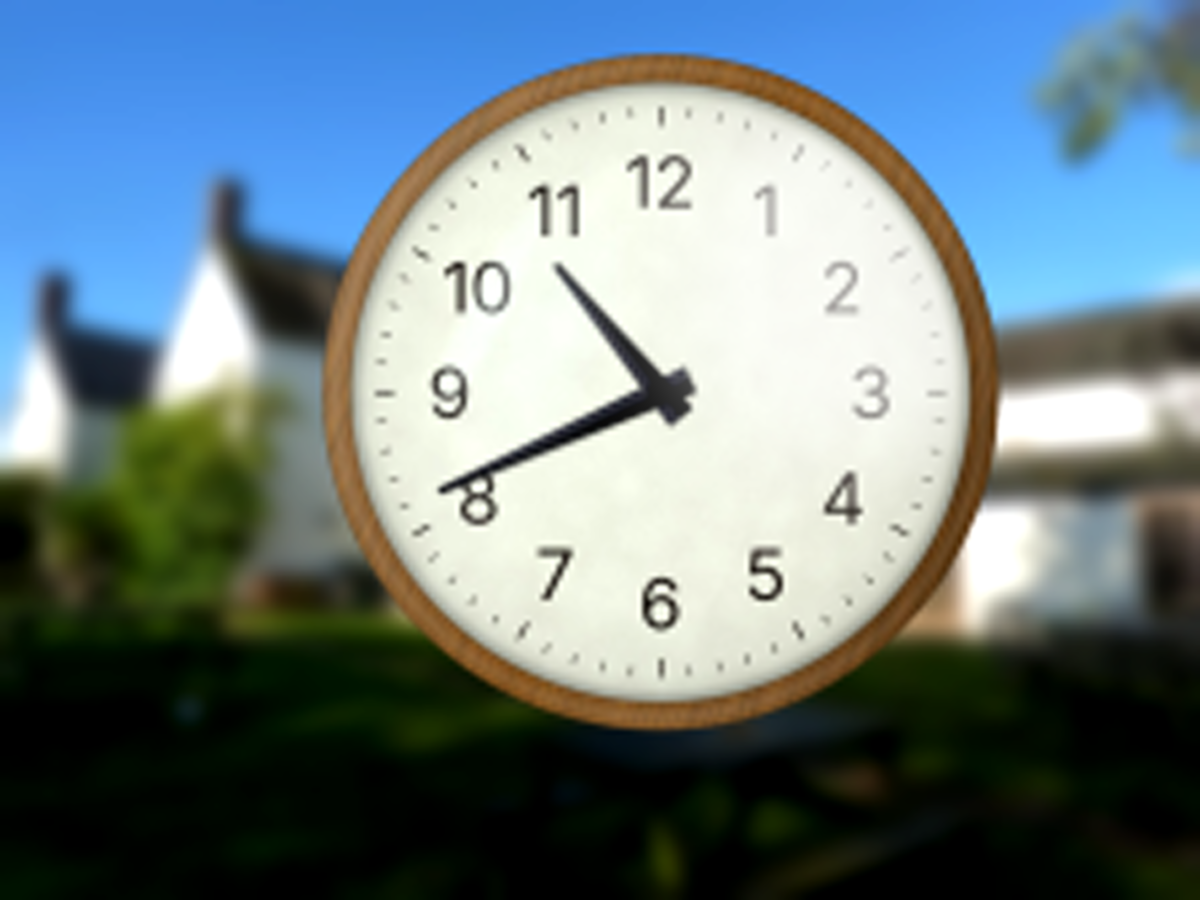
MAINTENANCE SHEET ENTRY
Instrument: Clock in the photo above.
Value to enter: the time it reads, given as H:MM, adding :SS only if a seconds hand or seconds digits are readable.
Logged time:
10:41
